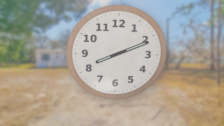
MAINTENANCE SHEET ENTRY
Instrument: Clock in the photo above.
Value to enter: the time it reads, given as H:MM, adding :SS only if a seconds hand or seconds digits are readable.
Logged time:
8:11
